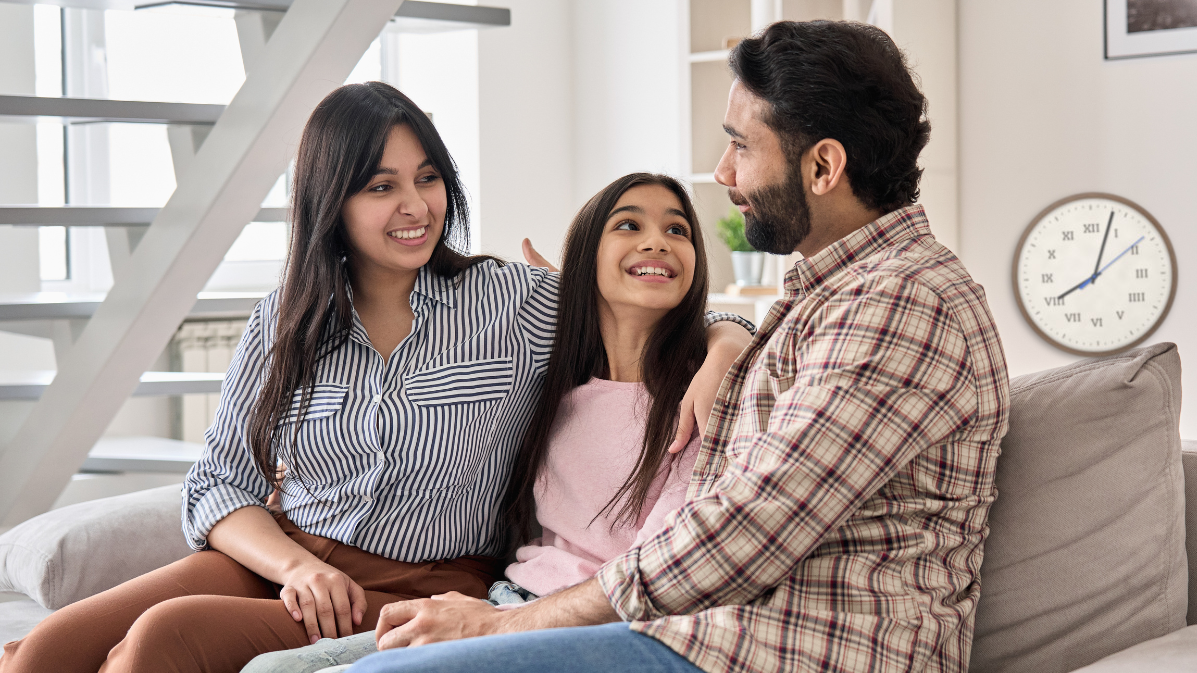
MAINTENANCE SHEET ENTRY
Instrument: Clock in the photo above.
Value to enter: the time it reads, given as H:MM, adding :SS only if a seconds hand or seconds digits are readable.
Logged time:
8:03:09
